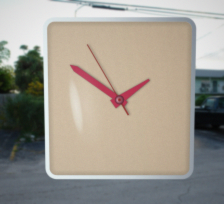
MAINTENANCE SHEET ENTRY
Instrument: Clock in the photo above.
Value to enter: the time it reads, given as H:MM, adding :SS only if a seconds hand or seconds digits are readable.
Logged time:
1:50:55
